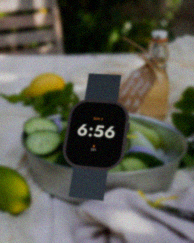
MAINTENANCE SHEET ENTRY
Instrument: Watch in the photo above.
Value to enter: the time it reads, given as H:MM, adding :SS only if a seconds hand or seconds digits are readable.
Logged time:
6:56
